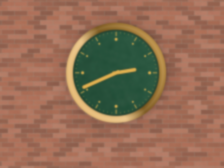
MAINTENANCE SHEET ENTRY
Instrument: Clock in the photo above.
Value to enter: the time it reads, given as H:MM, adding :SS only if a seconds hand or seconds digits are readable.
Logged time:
2:41
